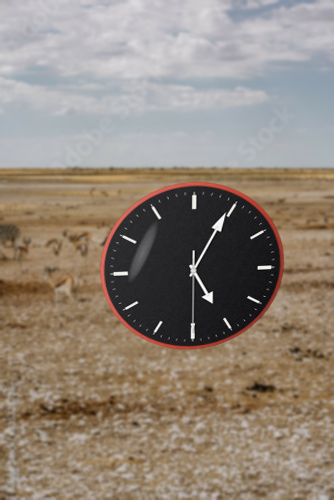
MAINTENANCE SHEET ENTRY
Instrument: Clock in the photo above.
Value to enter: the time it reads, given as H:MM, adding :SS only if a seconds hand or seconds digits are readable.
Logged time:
5:04:30
